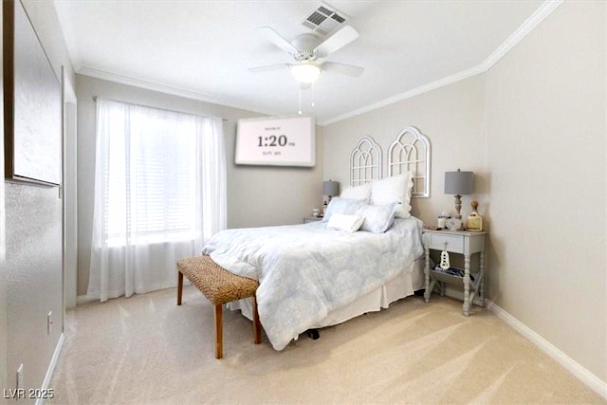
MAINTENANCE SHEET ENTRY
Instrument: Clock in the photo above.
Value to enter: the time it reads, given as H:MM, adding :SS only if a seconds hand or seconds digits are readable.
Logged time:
1:20
